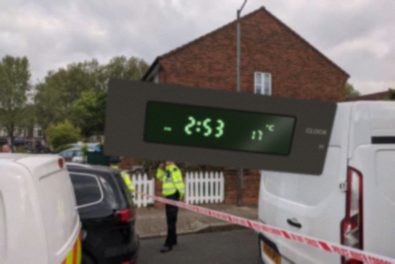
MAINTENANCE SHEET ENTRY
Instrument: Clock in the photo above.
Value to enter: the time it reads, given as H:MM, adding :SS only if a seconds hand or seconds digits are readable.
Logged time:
2:53
